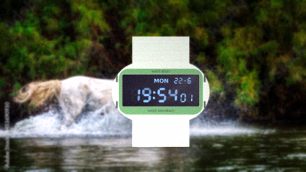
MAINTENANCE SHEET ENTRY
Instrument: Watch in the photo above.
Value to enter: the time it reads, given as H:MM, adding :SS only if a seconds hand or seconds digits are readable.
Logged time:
19:54:01
